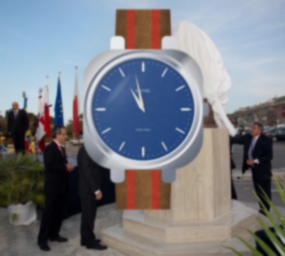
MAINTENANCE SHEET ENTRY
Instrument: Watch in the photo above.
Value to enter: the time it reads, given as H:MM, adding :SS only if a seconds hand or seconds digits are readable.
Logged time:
10:58
